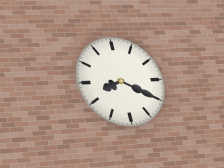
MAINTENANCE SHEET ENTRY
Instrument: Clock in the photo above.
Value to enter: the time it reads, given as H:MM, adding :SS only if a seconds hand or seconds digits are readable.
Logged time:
8:20
